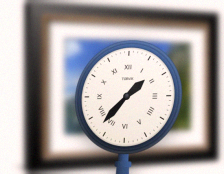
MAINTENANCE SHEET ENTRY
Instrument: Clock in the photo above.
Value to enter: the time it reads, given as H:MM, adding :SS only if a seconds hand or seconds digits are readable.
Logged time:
1:37
